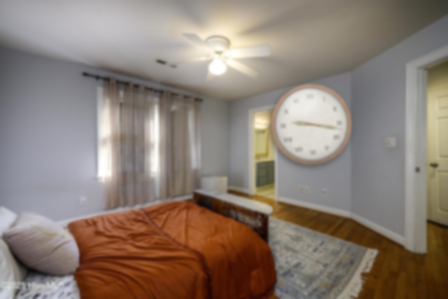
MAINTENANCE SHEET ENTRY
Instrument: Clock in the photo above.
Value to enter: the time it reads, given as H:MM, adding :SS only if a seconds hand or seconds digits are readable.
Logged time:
9:17
